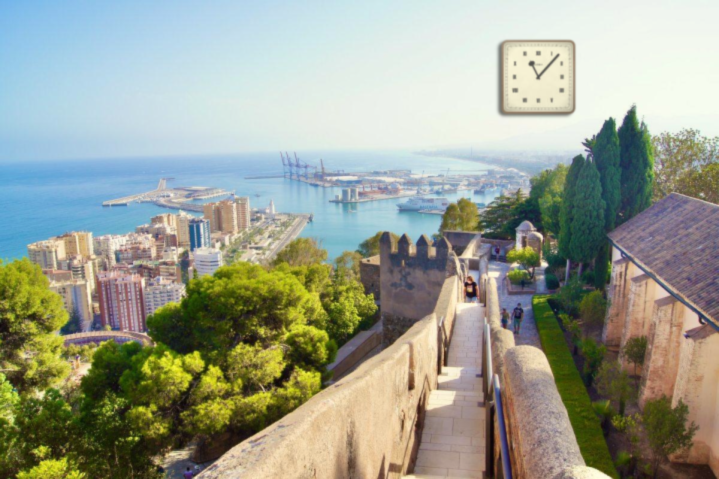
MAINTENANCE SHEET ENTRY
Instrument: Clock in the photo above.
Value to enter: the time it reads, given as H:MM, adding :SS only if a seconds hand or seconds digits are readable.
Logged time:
11:07
